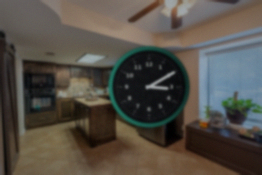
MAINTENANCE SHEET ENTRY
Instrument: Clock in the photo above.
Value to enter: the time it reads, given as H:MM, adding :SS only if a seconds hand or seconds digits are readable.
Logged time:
3:10
